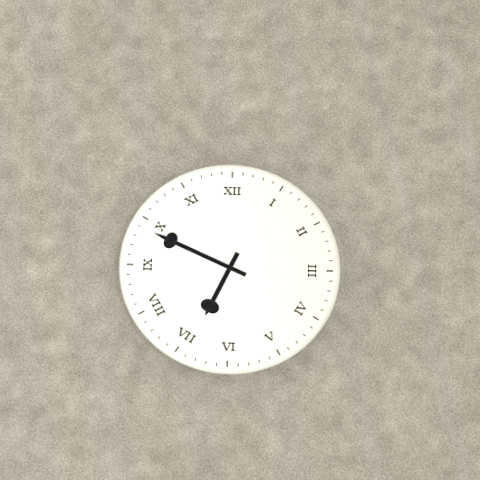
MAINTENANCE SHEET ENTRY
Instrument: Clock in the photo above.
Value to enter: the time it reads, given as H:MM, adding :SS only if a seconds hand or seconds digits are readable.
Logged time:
6:49
